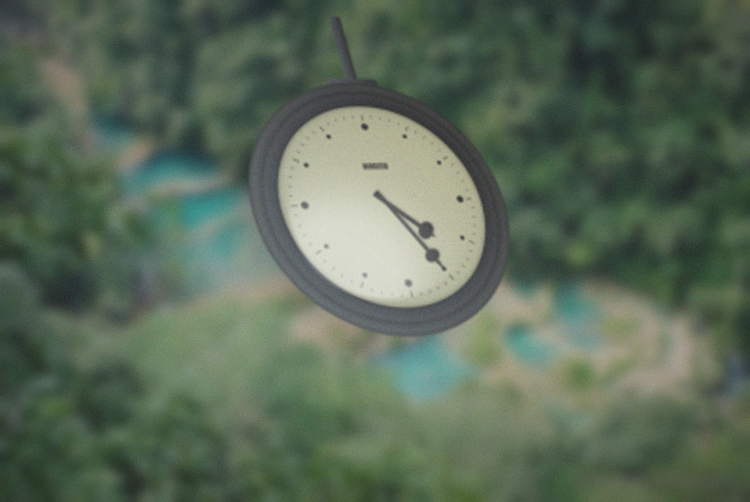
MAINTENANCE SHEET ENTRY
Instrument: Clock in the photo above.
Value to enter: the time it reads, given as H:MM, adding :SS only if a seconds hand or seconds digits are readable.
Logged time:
4:25
